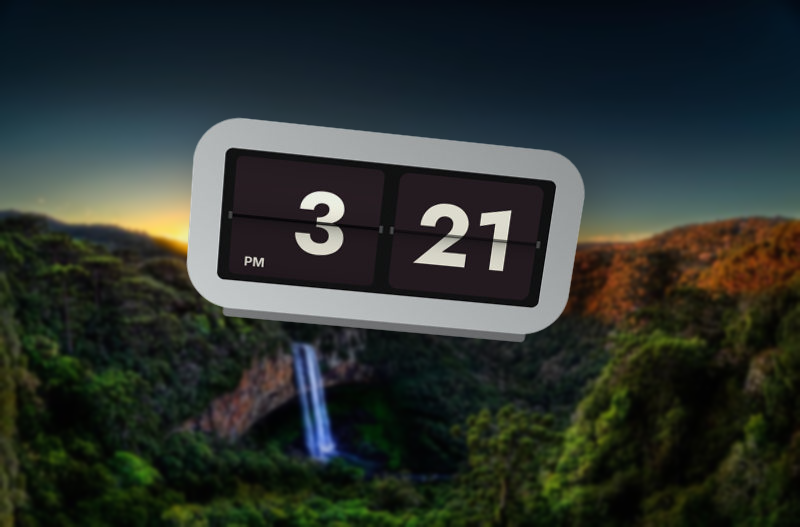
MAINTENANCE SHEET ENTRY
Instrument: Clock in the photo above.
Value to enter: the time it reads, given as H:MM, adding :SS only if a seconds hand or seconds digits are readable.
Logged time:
3:21
